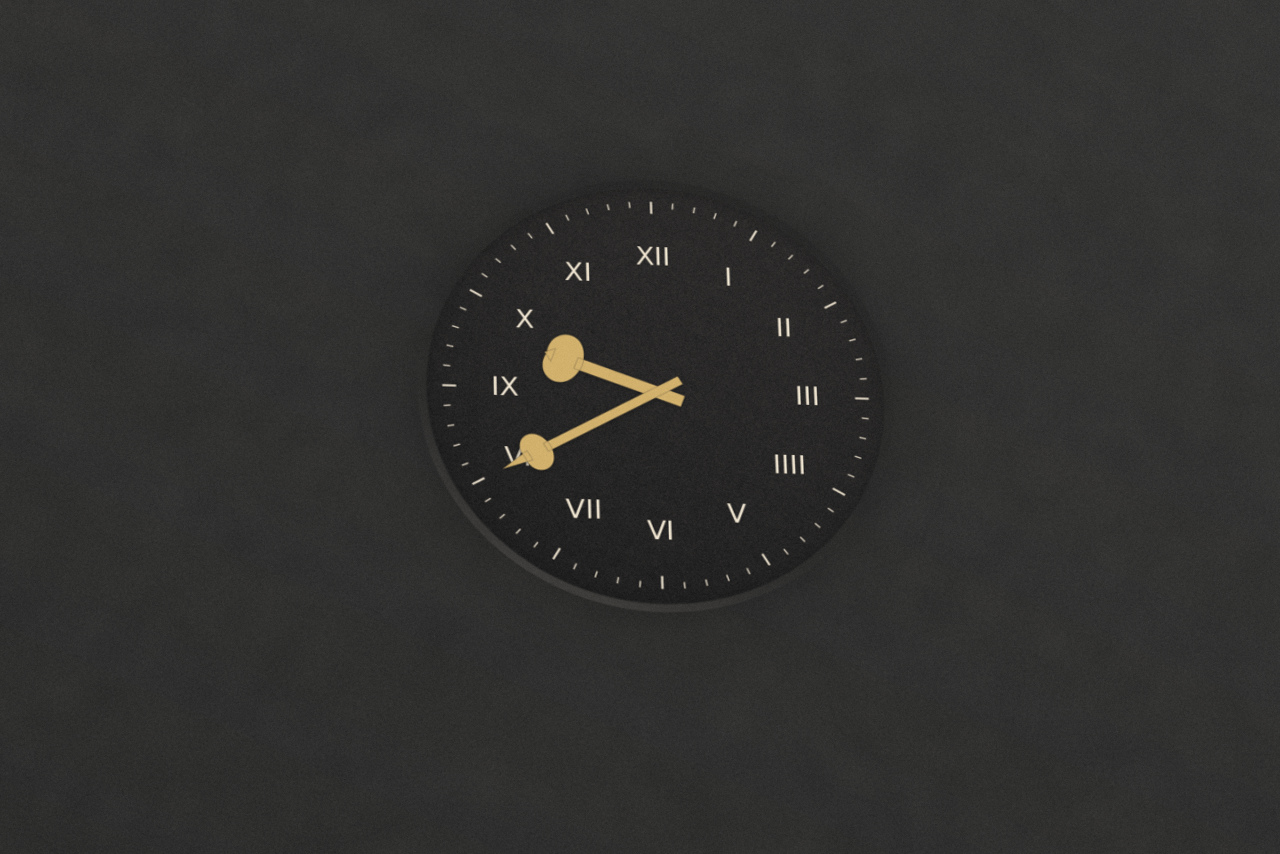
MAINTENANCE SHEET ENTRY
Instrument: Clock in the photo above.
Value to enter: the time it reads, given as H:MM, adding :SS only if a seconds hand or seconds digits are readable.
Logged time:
9:40
